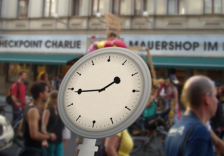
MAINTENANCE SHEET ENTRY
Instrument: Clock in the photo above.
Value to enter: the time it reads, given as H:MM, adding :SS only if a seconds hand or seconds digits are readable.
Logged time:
1:44
